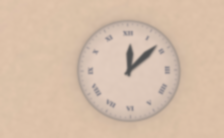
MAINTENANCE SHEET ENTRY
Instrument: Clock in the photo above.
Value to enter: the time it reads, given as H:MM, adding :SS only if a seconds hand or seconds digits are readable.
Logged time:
12:08
